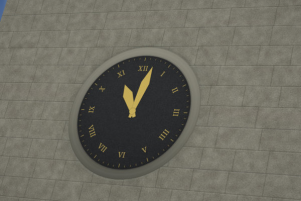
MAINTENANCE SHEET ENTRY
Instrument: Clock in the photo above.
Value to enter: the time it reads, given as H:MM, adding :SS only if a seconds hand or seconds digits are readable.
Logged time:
11:02
